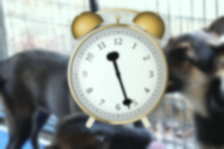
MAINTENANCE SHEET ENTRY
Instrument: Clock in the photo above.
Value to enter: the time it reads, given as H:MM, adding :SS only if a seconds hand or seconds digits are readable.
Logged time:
11:27
